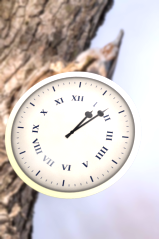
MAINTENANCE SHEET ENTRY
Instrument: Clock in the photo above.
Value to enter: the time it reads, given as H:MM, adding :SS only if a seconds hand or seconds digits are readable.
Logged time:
1:08
